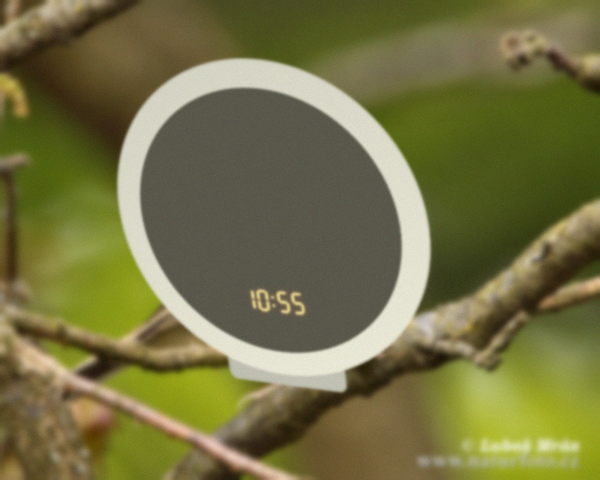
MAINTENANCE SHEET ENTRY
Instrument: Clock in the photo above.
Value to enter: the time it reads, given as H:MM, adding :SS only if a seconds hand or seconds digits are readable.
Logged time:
10:55
